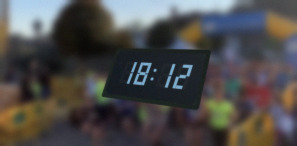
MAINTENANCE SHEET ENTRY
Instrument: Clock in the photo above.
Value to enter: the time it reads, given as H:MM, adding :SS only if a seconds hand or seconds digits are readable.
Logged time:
18:12
